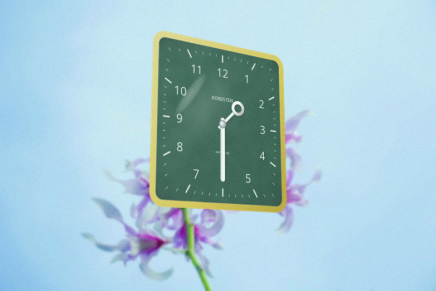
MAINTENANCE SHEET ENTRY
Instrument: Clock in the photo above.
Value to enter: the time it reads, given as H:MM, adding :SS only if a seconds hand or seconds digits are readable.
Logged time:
1:30
